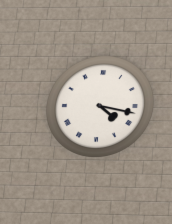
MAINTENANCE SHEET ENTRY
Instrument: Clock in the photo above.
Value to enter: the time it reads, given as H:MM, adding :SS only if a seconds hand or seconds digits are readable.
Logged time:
4:17
